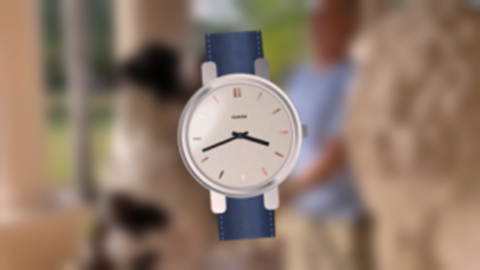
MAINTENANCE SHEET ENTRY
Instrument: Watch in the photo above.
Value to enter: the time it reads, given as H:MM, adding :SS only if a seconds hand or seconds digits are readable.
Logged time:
3:42
